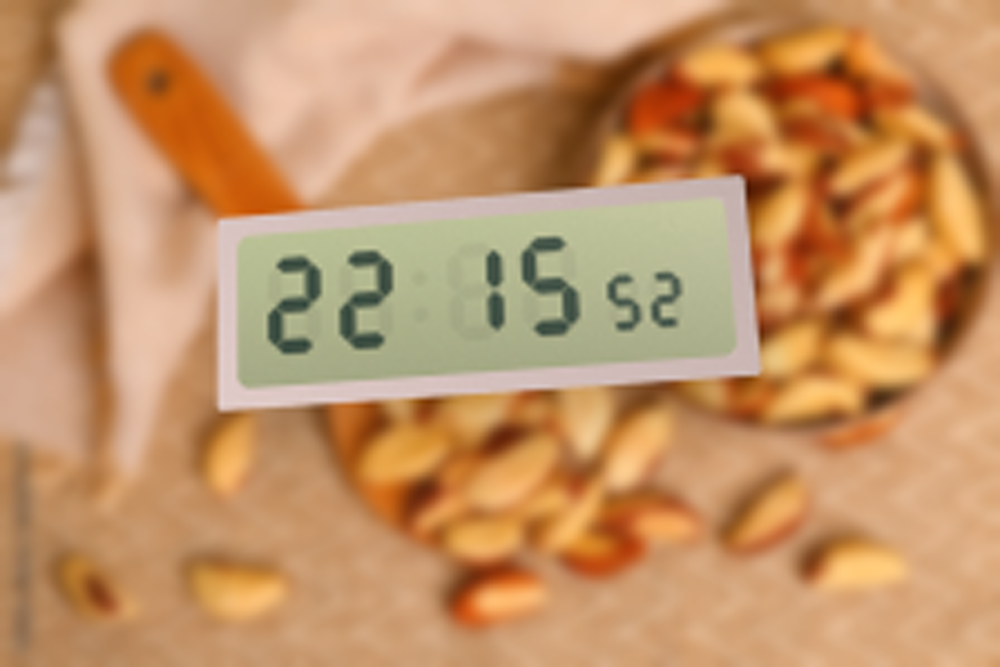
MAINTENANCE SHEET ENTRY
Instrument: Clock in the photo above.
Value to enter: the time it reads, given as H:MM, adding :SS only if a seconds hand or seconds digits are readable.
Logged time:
22:15:52
